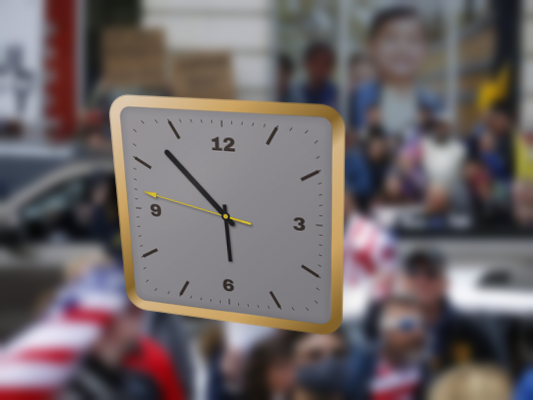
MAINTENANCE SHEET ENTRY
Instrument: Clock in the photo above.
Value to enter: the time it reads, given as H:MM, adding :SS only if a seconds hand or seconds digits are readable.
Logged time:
5:52:47
